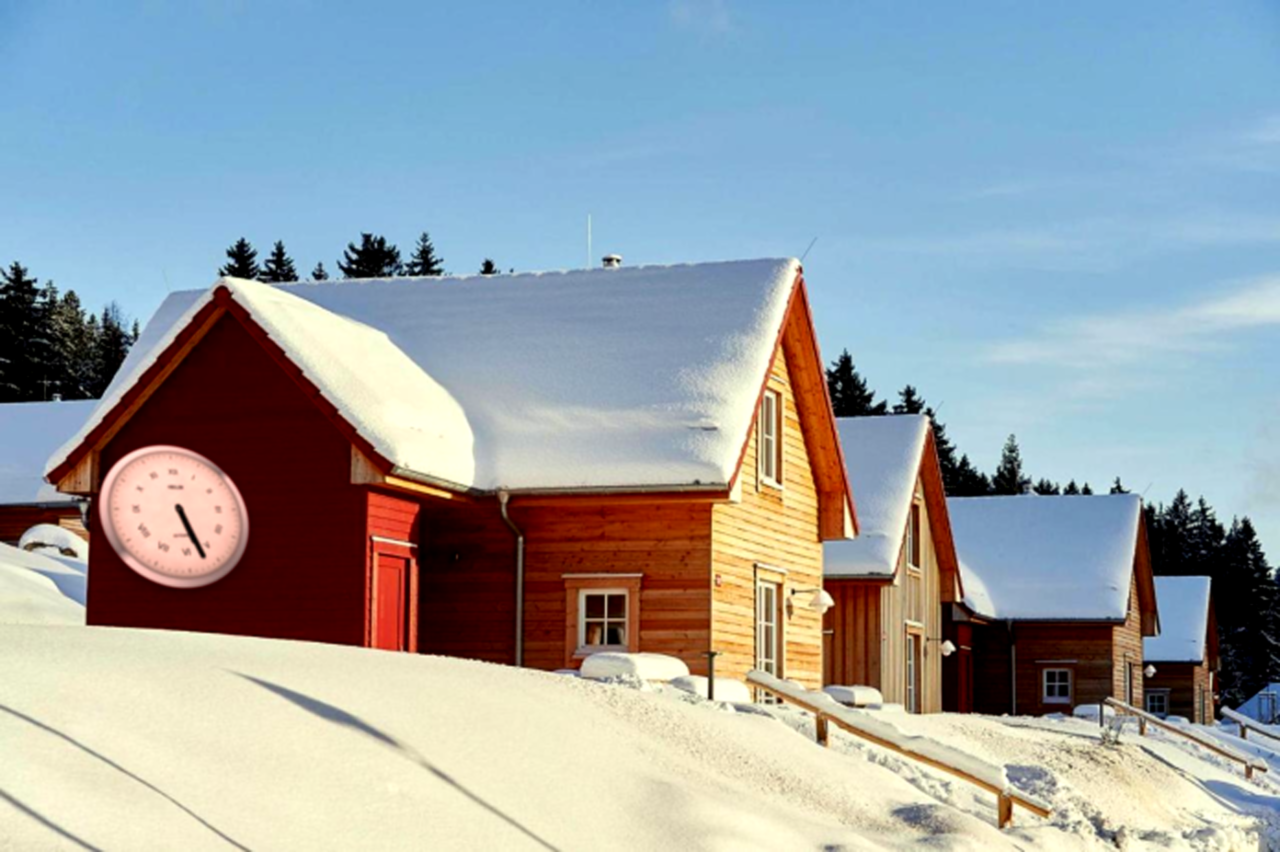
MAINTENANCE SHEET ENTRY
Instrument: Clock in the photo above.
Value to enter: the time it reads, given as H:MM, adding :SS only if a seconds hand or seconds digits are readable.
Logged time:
5:27
